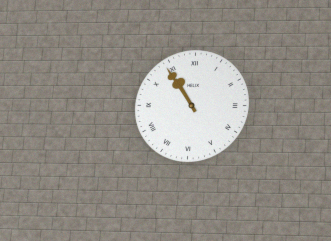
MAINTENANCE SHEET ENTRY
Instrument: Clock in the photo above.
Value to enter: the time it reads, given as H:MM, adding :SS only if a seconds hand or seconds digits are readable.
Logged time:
10:54
